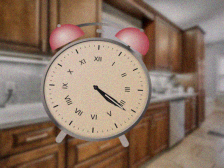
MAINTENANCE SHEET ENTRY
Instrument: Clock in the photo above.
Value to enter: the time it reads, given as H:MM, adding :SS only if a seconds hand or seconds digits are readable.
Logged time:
4:21
